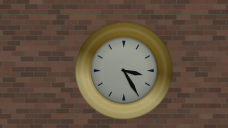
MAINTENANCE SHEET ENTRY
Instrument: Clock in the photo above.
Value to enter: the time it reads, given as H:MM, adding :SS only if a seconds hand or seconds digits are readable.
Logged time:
3:25
